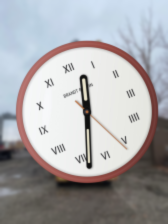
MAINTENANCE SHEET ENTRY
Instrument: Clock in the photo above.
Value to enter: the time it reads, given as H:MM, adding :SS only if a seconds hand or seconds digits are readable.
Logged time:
12:33:26
